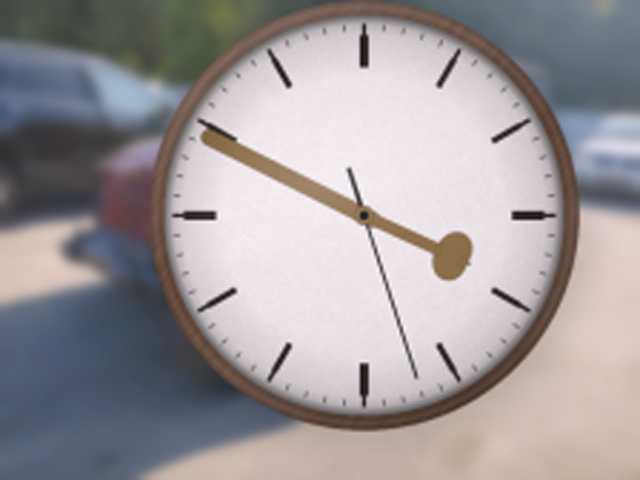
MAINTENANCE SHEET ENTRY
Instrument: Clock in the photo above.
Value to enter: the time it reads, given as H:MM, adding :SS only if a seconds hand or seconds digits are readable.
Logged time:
3:49:27
